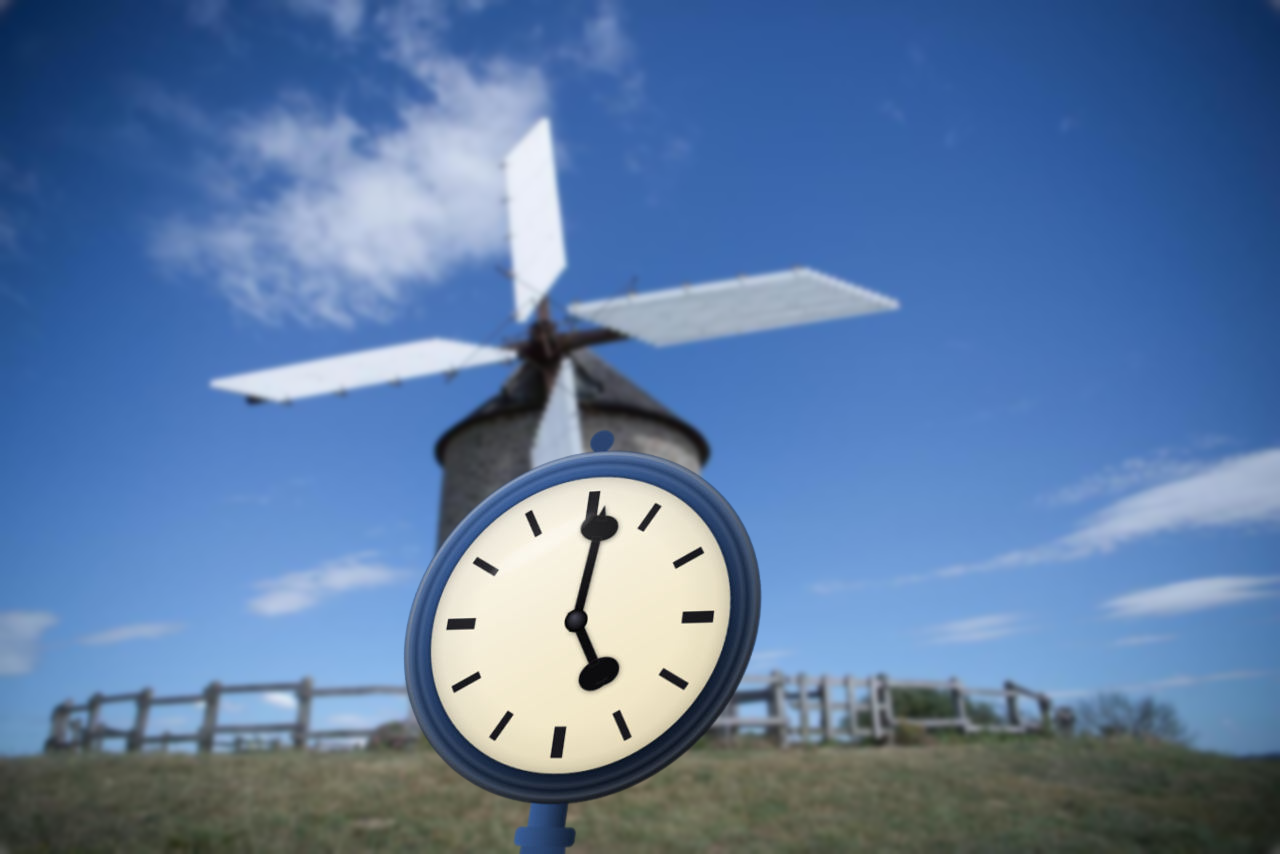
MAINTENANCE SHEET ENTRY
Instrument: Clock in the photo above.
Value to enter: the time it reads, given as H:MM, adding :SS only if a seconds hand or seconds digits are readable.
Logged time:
5:01
